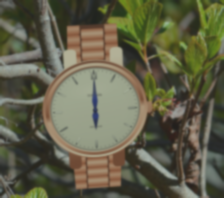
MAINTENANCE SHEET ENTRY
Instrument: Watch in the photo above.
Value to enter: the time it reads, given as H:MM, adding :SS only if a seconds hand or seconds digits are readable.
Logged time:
6:00
